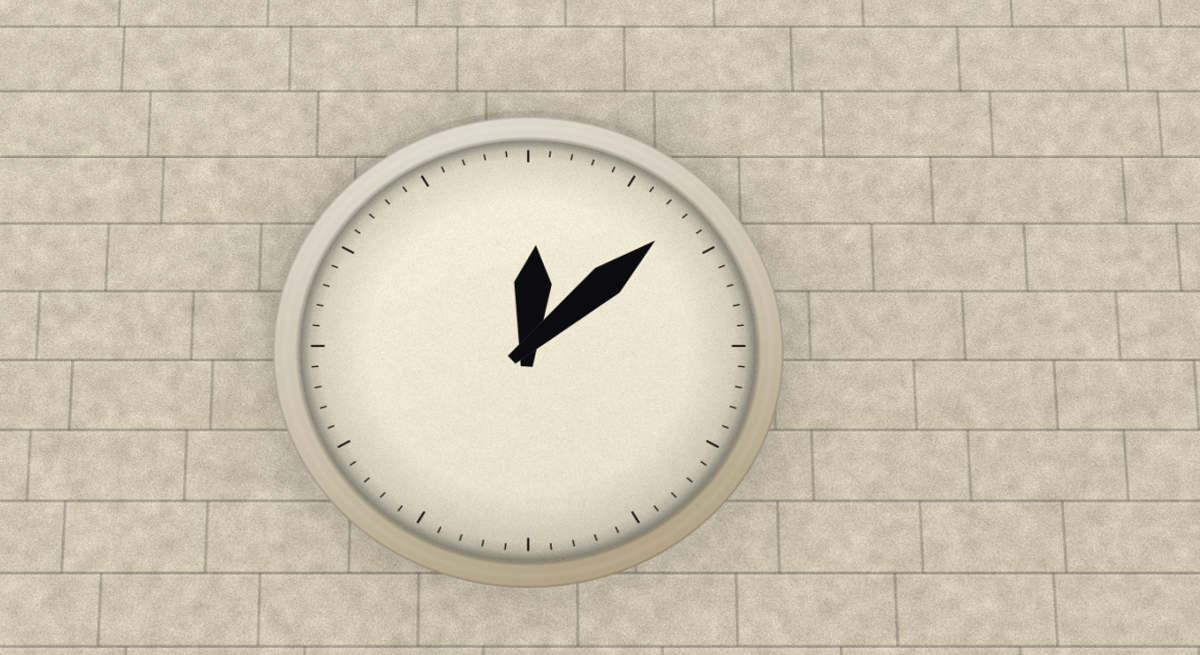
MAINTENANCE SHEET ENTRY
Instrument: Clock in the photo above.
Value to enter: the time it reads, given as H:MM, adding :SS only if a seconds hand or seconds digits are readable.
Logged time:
12:08
